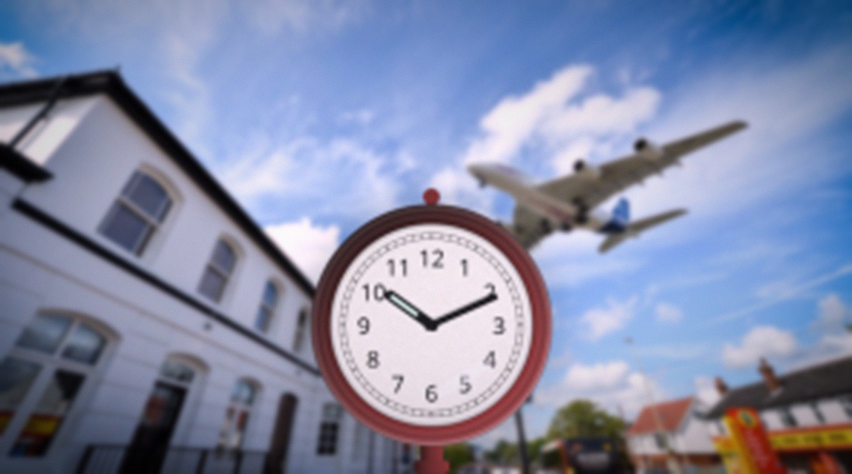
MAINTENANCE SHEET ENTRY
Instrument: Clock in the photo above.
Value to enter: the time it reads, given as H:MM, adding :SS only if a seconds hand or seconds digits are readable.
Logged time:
10:11
